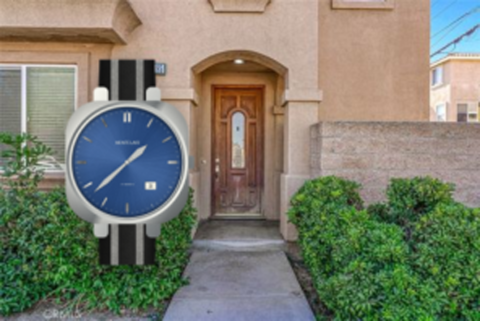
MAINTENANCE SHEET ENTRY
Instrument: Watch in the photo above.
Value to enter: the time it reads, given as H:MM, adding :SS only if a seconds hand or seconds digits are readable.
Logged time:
1:38
